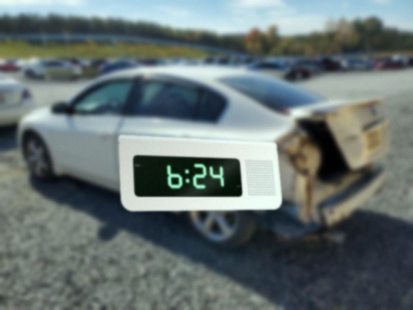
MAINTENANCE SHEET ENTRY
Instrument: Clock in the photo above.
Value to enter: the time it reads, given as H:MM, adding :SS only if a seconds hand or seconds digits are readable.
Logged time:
6:24
